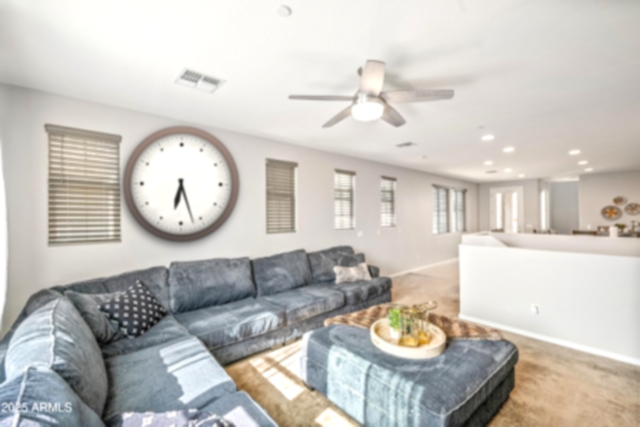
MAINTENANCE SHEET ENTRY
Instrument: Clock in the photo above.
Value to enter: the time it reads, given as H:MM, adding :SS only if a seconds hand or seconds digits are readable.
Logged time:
6:27
